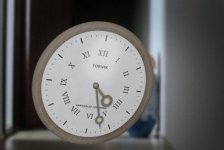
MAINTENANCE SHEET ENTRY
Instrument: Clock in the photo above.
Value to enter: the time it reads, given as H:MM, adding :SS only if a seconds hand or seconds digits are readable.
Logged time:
4:27
